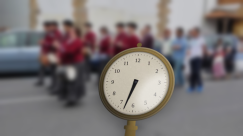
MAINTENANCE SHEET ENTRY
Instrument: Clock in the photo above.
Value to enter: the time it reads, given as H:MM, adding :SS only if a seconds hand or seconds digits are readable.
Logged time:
6:33
